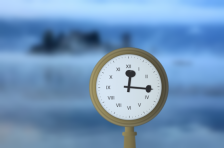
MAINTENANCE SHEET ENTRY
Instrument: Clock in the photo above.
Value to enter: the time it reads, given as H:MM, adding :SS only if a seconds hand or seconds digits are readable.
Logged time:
12:16
